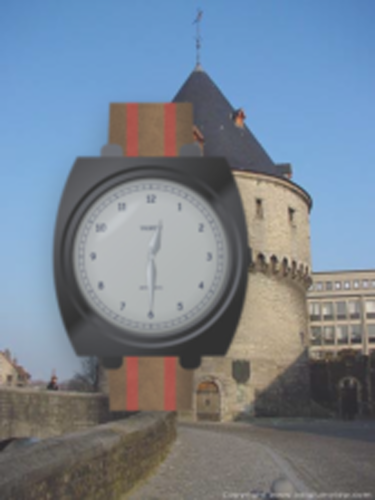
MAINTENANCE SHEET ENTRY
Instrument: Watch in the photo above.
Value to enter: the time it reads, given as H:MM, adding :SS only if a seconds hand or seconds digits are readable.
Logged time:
12:30
